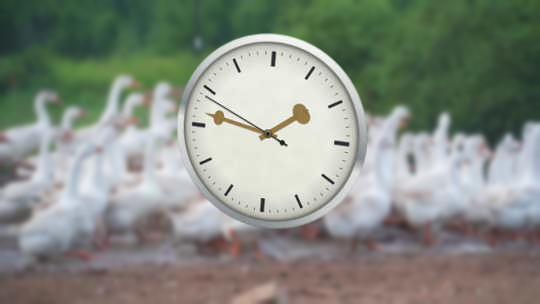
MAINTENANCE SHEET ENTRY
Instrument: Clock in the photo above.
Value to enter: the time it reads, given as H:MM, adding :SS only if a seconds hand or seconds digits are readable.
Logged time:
1:46:49
